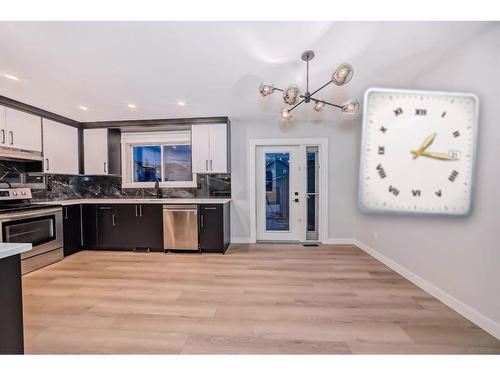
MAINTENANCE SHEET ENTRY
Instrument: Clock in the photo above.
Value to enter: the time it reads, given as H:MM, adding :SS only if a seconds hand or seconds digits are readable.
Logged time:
1:16
